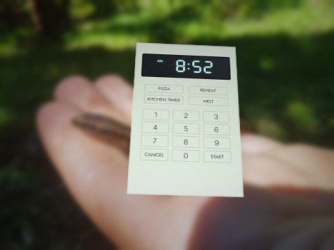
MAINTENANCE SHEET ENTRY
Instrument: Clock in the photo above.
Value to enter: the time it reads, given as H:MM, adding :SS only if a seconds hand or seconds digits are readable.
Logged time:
8:52
